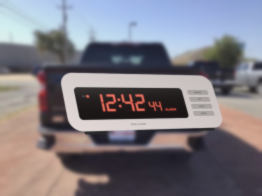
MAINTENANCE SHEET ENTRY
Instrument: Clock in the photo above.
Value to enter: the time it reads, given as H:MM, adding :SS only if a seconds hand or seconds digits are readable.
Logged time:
12:42:44
